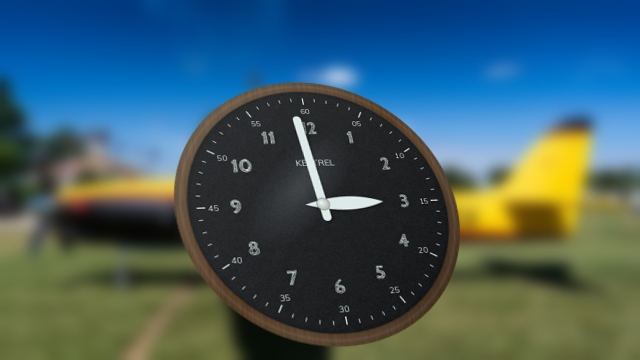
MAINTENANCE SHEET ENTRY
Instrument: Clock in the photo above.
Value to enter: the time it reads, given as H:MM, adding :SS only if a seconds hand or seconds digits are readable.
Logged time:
2:59
